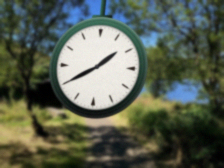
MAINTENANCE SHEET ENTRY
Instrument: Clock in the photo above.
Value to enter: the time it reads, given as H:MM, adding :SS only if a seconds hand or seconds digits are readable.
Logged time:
1:40
